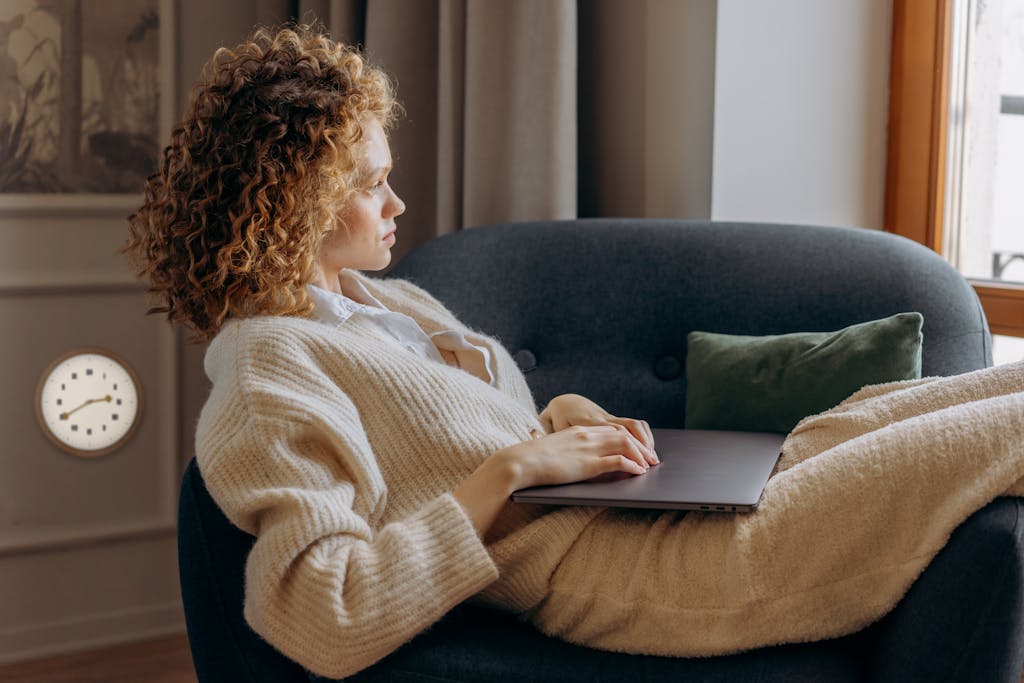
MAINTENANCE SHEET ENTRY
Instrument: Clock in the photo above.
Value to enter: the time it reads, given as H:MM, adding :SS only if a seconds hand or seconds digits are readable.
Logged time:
2:40
